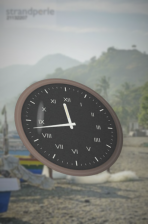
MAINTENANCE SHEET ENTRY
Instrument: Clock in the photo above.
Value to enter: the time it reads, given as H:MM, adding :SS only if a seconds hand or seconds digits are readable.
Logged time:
11:43
